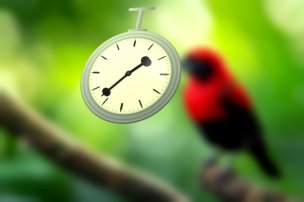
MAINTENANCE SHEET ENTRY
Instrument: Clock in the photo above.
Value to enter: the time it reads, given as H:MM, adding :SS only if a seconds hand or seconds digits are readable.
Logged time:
1:37
